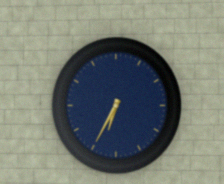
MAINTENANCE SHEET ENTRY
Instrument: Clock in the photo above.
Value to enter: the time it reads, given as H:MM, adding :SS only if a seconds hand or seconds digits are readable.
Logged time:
6:35
